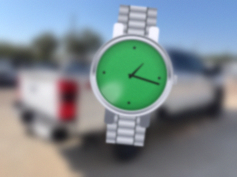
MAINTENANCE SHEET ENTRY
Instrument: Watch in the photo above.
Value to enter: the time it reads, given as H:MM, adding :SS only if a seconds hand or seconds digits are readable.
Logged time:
1:17
